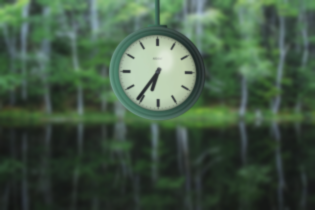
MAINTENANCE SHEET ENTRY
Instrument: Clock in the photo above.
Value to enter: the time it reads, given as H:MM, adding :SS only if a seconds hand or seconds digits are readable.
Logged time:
6:36
